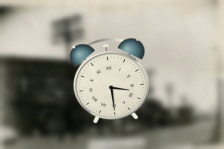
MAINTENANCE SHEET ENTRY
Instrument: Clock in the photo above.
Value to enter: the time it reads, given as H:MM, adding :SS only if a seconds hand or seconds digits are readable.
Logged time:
3:30
